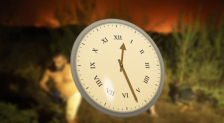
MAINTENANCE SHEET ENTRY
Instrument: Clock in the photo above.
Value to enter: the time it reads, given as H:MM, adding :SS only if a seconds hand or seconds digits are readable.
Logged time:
12:27
